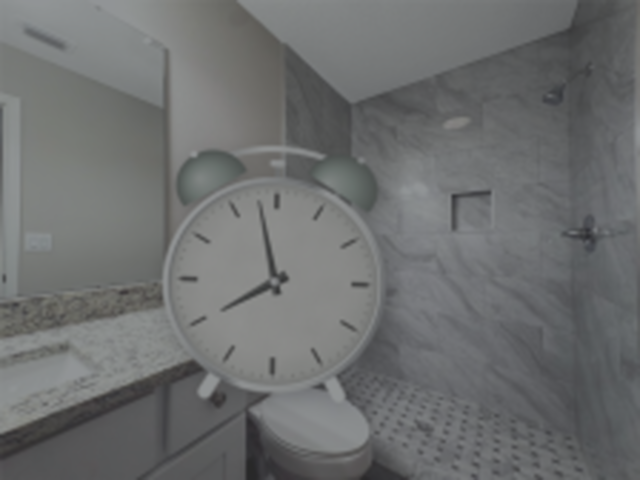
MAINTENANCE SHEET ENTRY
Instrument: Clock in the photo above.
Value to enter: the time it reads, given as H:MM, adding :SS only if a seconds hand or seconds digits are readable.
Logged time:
7:58
